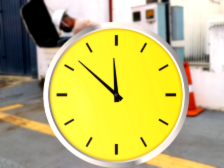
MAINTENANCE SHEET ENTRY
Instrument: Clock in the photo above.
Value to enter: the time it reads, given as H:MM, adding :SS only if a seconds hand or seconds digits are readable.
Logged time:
11:52
